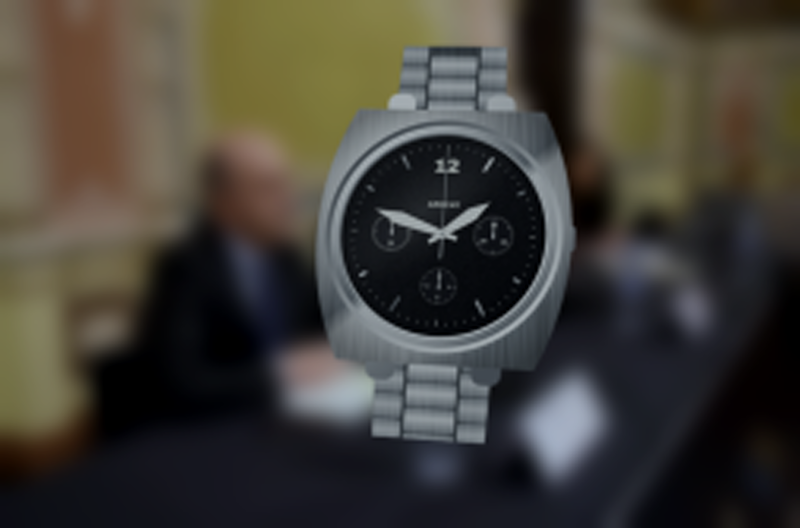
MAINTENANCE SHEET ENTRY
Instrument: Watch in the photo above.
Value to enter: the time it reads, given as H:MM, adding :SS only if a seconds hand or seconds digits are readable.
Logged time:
1:48
